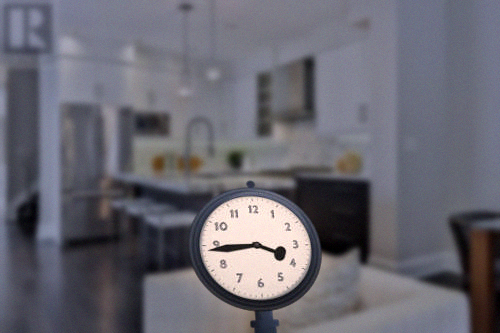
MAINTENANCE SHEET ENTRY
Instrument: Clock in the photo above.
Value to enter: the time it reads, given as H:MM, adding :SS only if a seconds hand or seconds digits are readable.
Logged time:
3:44
